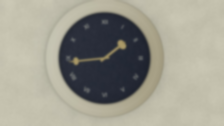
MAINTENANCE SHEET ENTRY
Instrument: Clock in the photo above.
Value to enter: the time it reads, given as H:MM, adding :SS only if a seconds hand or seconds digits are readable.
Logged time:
1:44
